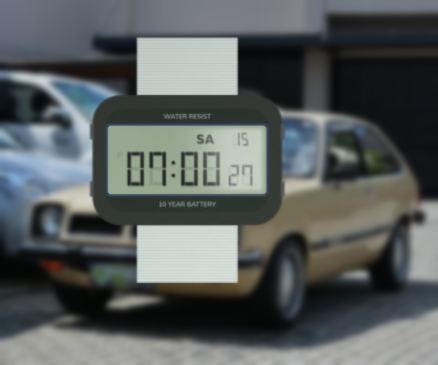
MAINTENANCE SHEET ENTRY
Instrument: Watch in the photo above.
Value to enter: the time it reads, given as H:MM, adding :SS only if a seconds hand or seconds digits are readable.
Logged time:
7:00:27
